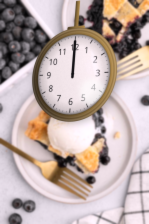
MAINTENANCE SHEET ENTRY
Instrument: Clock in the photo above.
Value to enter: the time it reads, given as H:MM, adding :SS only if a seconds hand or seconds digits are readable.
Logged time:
12:00
